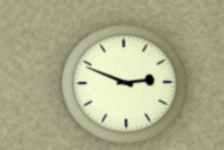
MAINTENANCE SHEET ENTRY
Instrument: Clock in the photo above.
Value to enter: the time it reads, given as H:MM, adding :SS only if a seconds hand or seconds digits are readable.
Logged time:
2:49
